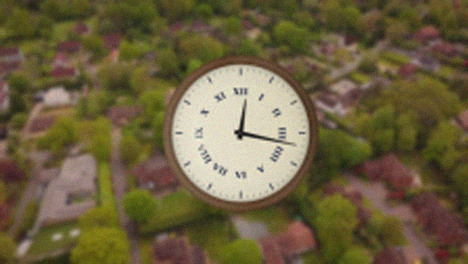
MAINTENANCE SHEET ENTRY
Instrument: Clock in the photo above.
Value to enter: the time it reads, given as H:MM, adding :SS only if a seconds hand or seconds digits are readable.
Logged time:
12:17
